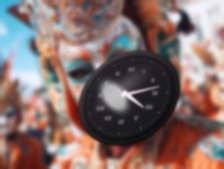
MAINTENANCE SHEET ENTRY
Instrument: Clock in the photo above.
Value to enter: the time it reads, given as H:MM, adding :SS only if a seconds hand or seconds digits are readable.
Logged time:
4:13
